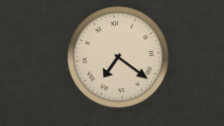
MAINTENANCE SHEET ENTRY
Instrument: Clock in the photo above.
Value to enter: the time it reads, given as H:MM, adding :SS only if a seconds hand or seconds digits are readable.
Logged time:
7:22
